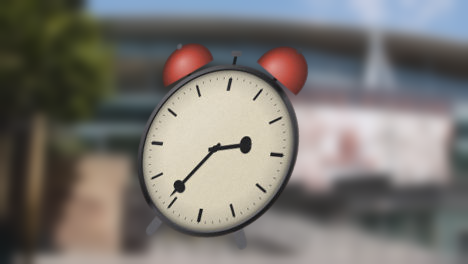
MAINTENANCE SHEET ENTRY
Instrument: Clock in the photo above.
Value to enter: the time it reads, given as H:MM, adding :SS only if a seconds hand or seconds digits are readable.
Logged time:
2:36
